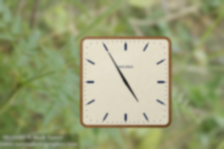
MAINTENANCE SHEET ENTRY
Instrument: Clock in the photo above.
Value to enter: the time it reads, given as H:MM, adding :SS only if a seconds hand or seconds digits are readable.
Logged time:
4:55
